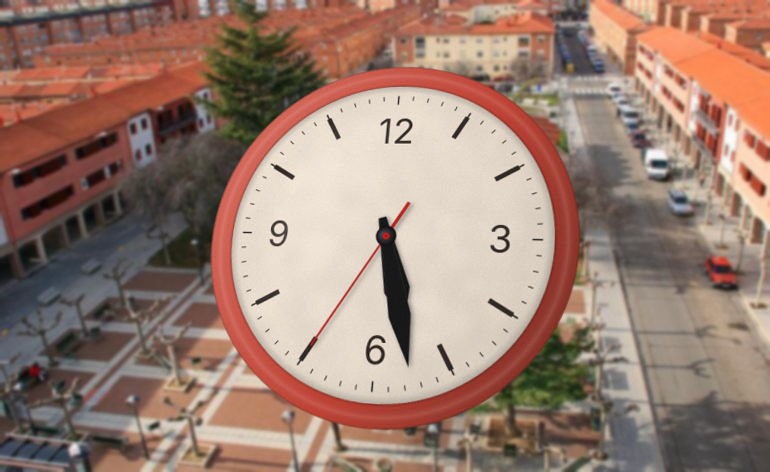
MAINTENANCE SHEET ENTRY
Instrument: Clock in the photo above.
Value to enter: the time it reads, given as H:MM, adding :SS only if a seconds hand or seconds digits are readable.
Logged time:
5:27:35
